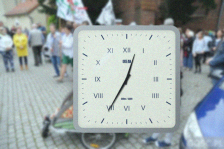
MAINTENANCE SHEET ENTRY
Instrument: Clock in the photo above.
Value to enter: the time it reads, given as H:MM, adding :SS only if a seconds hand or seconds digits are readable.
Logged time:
12:35
